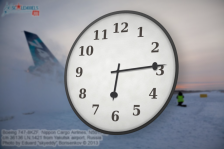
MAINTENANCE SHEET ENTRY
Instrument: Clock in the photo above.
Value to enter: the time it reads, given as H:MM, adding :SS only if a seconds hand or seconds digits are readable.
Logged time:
6:14
